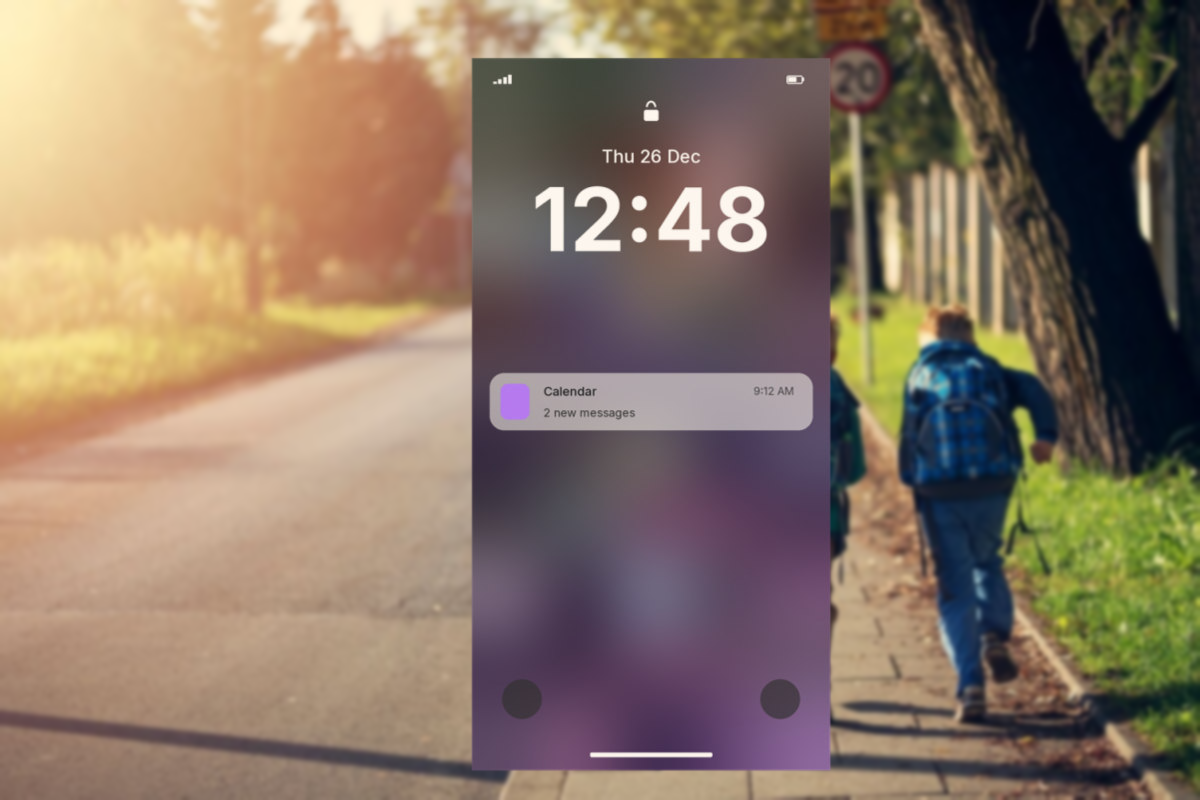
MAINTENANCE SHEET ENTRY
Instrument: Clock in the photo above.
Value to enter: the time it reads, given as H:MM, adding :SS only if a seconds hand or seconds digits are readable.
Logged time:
12:48
